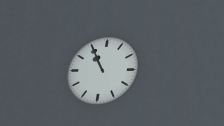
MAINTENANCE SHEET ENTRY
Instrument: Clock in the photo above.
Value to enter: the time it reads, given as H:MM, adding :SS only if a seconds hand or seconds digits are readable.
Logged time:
10:55
